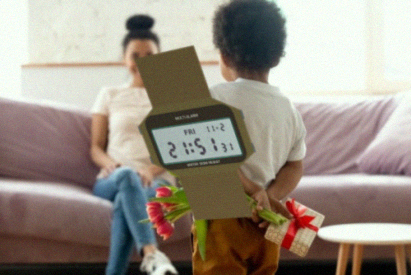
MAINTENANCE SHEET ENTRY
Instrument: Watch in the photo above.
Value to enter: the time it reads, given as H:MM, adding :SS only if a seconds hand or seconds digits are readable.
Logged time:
21:51
